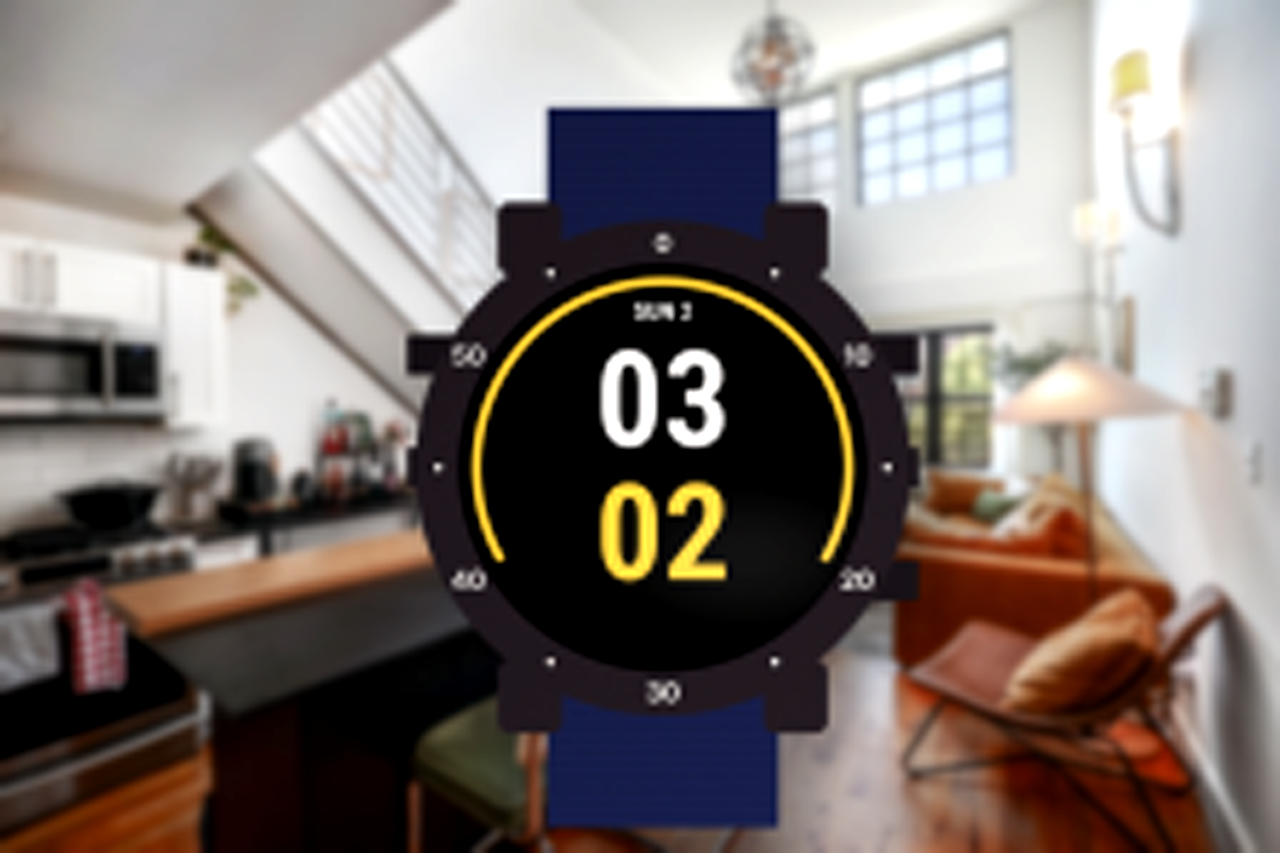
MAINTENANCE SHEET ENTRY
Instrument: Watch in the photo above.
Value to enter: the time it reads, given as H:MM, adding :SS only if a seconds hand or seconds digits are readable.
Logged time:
3:02
